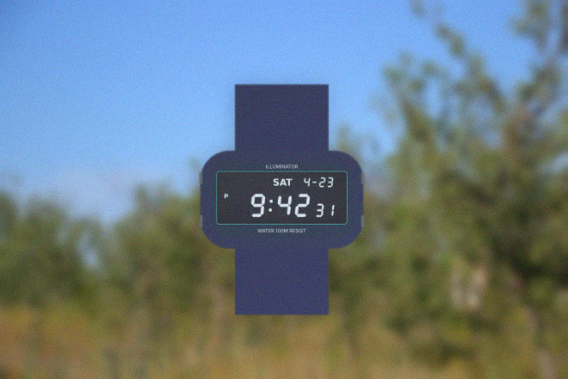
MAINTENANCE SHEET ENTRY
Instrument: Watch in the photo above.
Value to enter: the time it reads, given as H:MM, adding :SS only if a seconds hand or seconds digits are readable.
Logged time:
9:42:31
